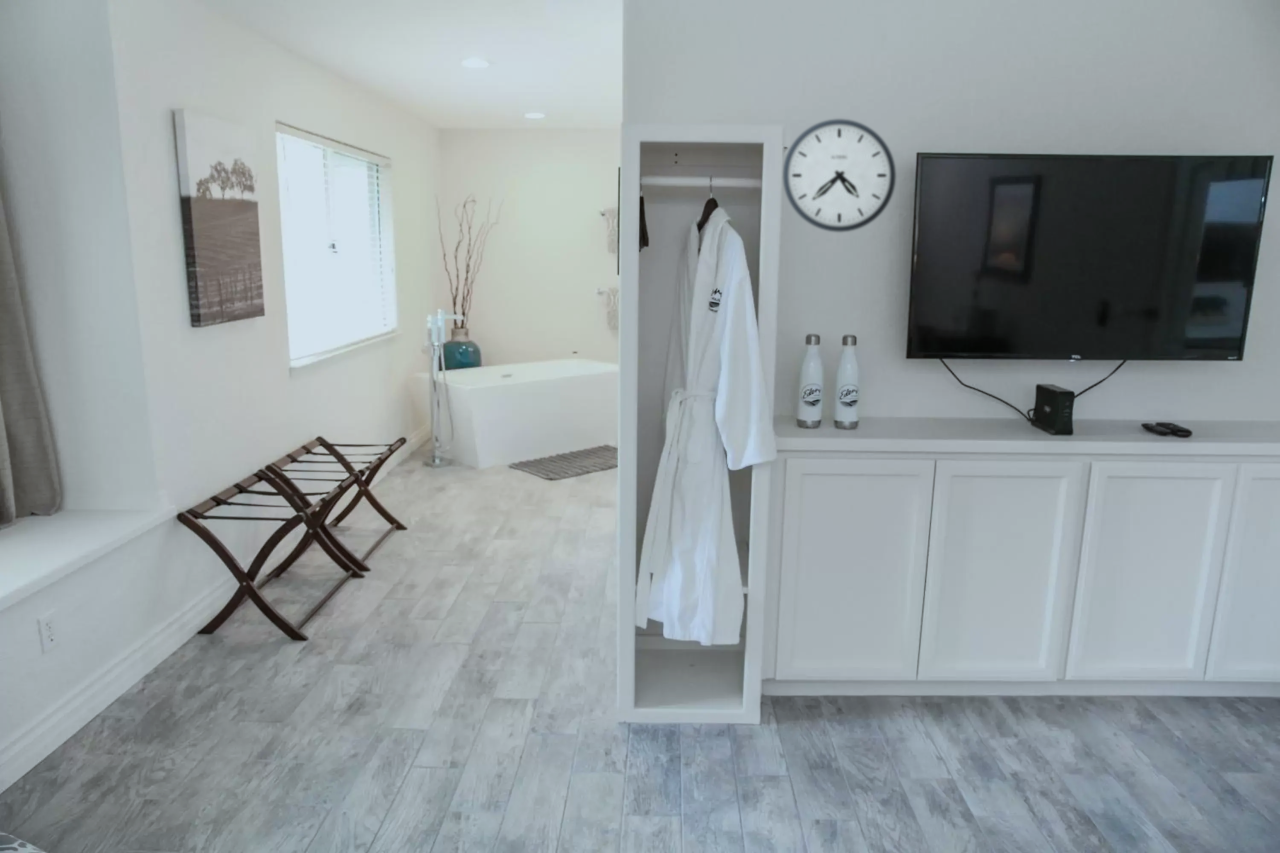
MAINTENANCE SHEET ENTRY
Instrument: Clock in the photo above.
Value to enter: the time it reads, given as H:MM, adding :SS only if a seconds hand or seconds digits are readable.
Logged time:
4:38
